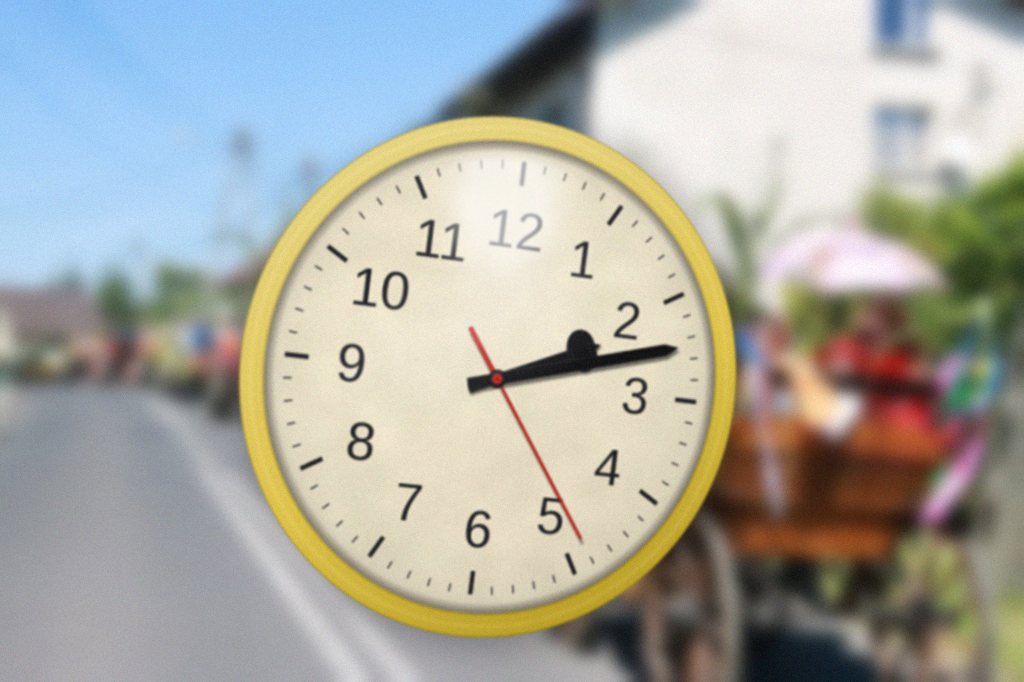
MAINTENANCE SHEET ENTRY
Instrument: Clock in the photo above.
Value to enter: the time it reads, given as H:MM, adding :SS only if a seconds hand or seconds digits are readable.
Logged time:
2:12:24
